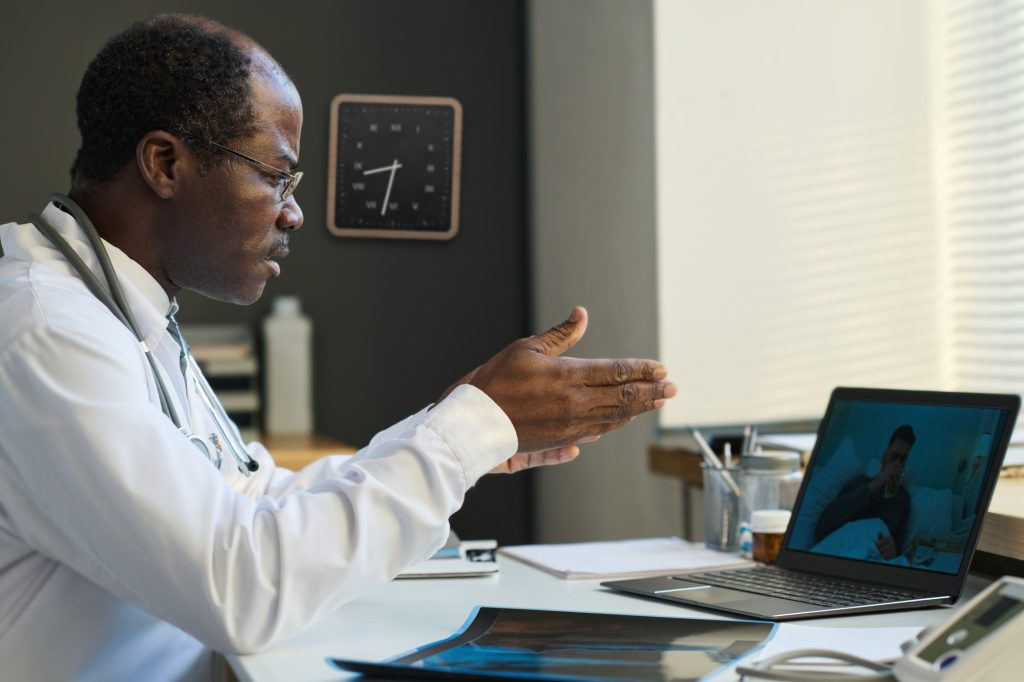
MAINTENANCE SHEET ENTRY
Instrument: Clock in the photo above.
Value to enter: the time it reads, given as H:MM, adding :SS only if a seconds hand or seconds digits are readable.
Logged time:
8:32
